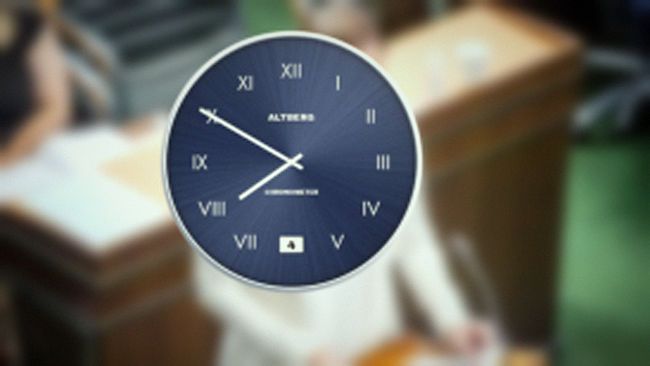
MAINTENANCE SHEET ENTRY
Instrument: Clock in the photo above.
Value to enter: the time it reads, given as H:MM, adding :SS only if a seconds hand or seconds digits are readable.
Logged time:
7:50
